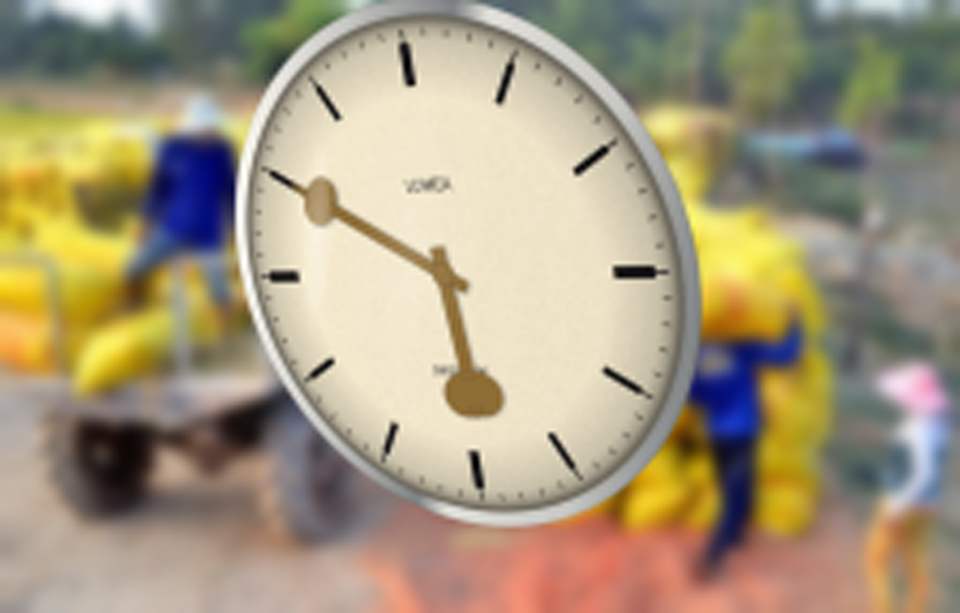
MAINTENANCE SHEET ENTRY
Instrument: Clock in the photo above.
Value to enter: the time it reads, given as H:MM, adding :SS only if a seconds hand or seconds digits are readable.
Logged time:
5:50
